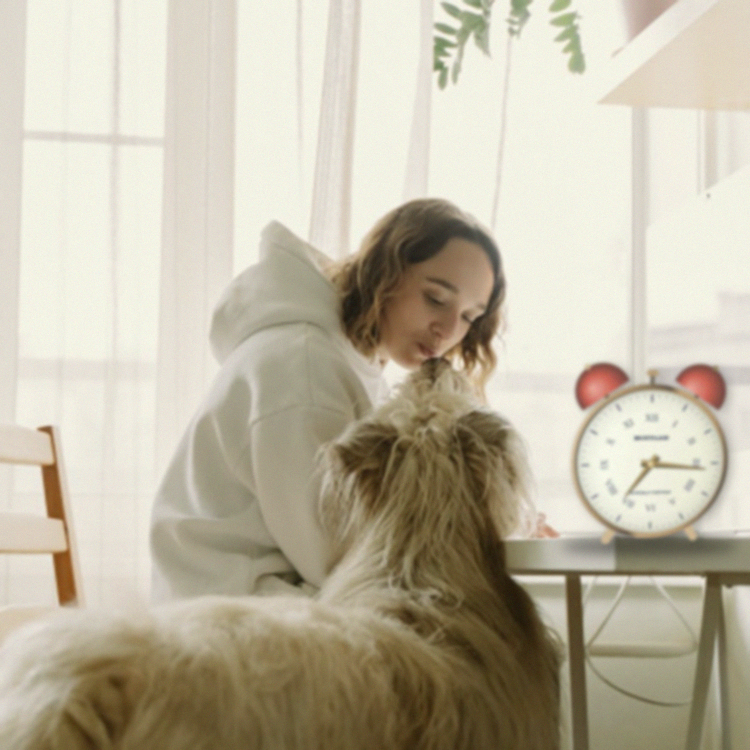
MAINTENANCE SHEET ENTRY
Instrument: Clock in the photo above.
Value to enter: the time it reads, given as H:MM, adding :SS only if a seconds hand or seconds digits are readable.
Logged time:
7:16
